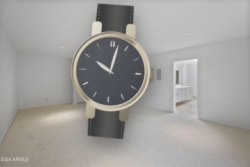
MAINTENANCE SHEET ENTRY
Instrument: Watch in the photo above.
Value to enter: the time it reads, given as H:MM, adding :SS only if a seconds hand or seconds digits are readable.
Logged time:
10:02
